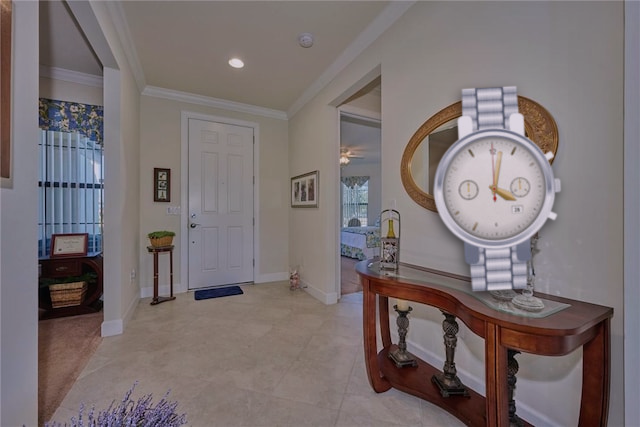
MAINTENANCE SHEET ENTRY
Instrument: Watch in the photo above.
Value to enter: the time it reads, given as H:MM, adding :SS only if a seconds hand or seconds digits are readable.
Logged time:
4:02
